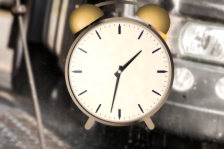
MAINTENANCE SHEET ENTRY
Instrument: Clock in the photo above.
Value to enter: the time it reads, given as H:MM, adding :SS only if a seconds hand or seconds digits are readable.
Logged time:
1:32
